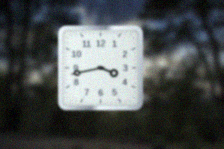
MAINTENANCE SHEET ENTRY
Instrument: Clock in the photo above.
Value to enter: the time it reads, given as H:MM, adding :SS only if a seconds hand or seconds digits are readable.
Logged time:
3:43
